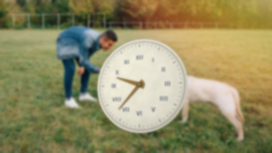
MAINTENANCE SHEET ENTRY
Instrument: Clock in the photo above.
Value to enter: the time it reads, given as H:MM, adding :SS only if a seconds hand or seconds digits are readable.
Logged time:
9:37
